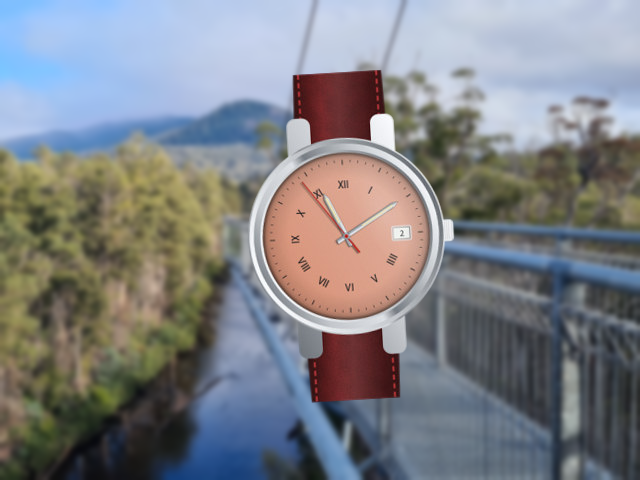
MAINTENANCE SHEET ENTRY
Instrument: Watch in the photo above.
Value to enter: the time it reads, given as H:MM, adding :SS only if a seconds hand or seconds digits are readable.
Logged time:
11:09:54
